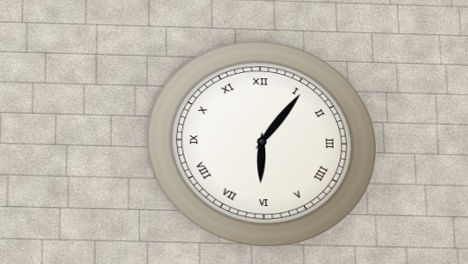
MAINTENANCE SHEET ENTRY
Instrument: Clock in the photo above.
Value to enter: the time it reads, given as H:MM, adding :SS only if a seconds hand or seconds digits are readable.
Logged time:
6:06
